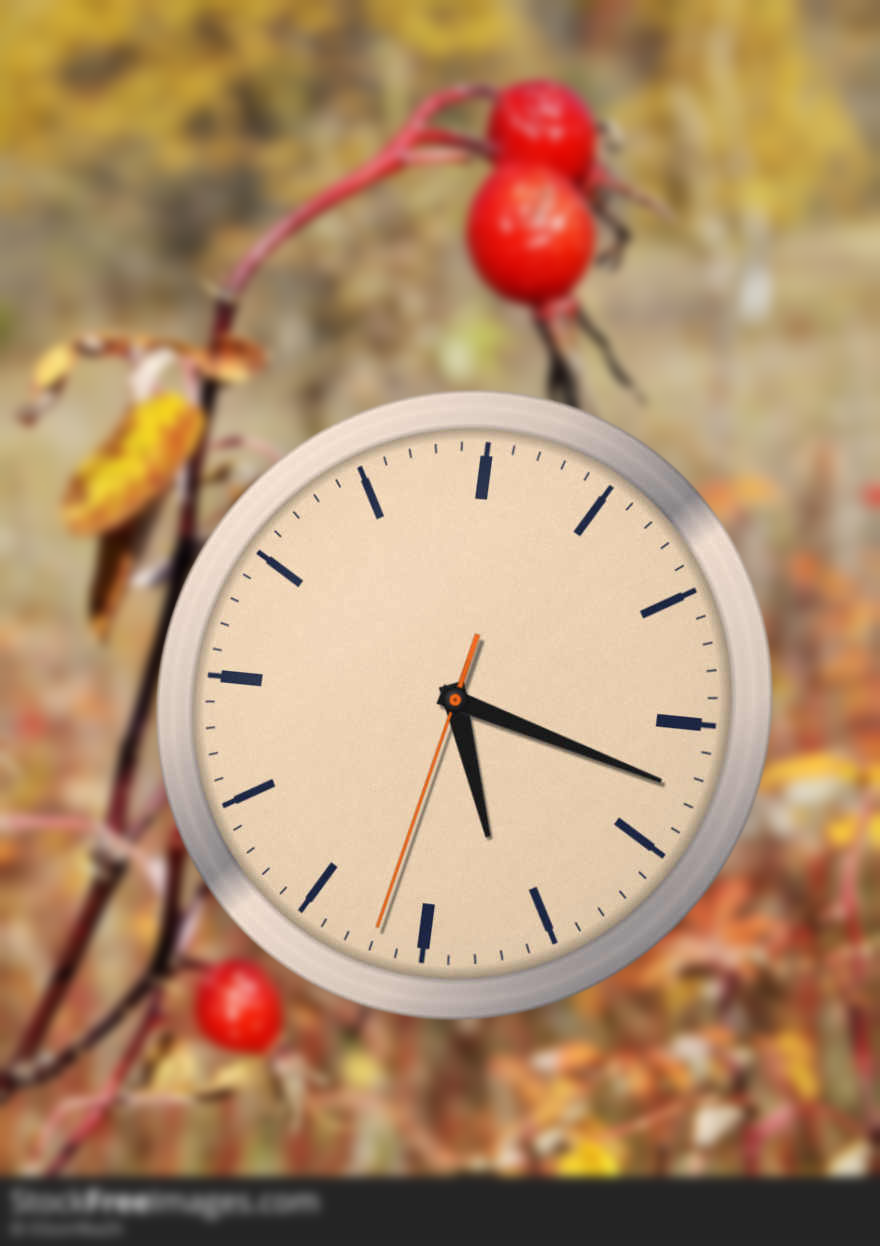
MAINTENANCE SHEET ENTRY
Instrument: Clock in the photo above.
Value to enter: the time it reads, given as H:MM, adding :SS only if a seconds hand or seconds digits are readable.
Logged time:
5:17:32
